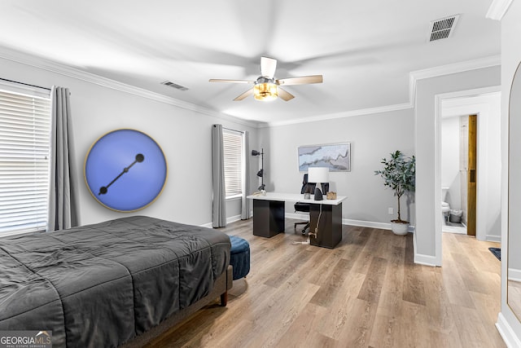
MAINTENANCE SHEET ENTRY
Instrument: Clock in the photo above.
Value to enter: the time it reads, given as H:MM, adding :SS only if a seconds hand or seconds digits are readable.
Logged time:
1:38
